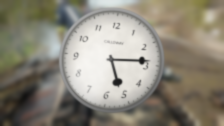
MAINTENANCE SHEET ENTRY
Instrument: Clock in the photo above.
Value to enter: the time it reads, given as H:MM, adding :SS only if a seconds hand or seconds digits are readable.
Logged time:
5:14
